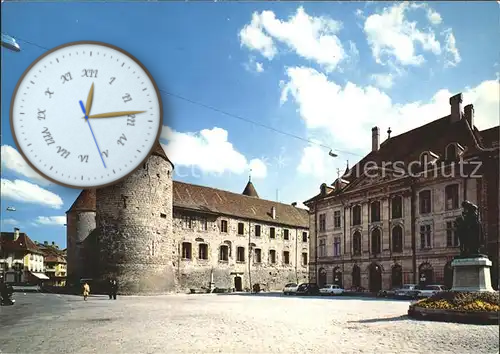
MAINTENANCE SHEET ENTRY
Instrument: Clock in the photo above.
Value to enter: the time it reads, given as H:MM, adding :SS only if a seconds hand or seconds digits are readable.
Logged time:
12:13:26
